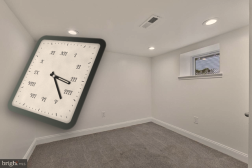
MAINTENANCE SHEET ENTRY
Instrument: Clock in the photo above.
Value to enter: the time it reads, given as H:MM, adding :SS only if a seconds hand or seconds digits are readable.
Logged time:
3:23
